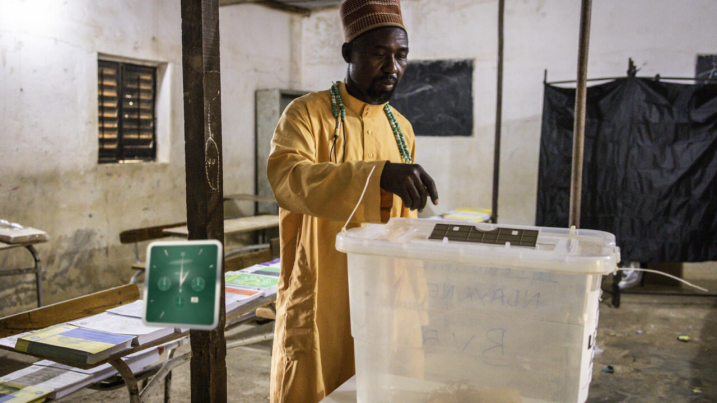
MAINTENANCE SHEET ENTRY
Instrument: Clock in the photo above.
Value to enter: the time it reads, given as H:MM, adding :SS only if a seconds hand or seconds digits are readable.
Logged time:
1:00
